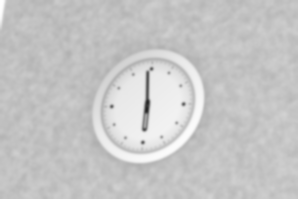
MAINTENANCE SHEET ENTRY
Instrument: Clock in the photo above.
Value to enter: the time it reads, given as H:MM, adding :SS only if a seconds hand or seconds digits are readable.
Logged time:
5:59
